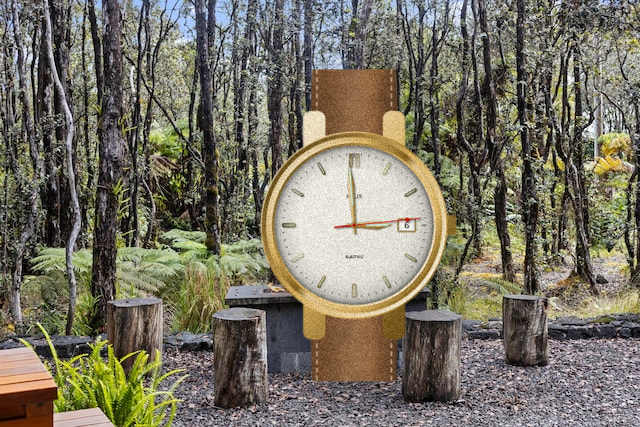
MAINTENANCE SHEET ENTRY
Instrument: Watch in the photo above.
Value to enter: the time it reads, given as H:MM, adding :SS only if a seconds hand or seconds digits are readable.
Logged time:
2:59:14
